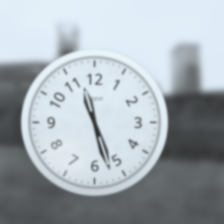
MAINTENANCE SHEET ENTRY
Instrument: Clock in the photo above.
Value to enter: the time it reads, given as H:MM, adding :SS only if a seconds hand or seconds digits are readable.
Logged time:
11:27
